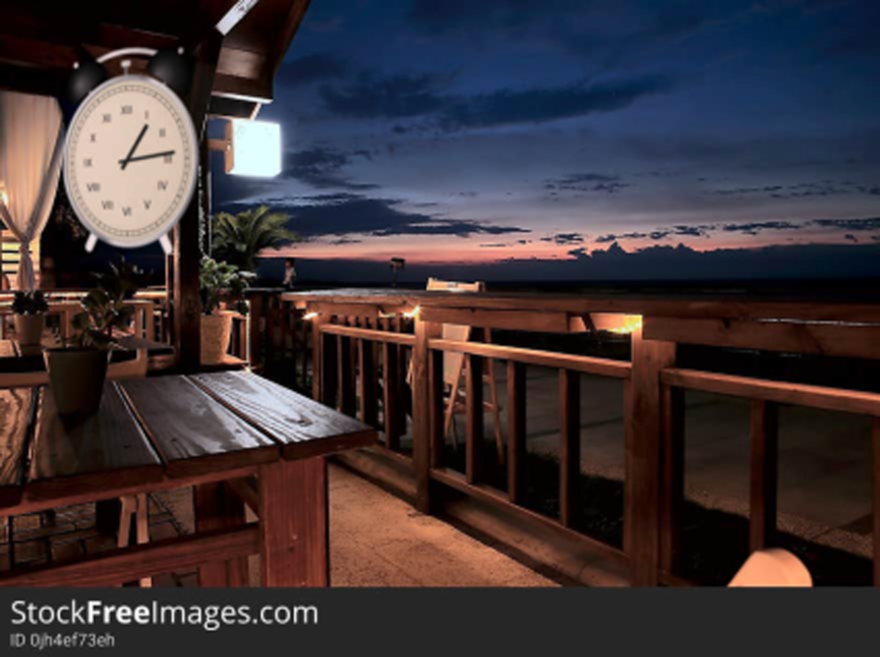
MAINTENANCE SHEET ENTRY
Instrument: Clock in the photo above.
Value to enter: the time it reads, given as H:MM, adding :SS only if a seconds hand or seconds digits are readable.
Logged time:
1:14
